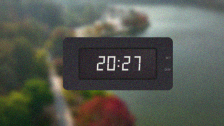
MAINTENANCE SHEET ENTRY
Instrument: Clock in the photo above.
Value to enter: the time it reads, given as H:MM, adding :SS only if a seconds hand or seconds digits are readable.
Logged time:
20:27
